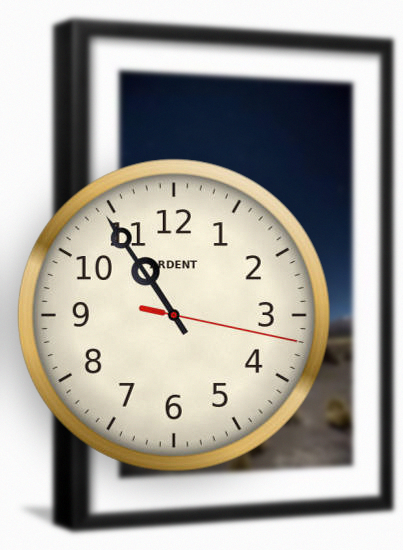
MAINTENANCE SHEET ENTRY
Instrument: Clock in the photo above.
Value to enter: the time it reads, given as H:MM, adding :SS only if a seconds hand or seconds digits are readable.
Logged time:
10:54:17
